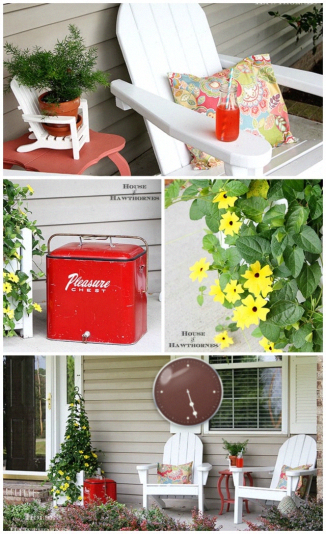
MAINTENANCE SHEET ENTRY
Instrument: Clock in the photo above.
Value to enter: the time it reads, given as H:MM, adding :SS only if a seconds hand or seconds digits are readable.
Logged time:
5:27
